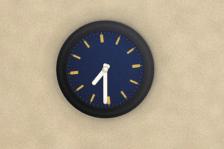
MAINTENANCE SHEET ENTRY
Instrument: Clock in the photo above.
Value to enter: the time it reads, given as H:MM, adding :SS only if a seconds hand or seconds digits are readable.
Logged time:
7:31
